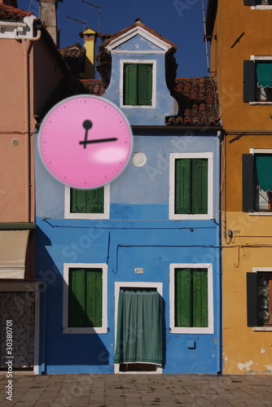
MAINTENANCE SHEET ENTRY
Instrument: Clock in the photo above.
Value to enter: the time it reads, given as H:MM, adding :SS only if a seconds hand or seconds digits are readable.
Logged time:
12:14
